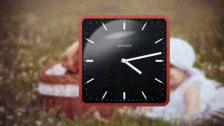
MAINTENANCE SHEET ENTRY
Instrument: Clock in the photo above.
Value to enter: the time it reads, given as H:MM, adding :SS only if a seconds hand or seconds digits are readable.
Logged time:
4:13
